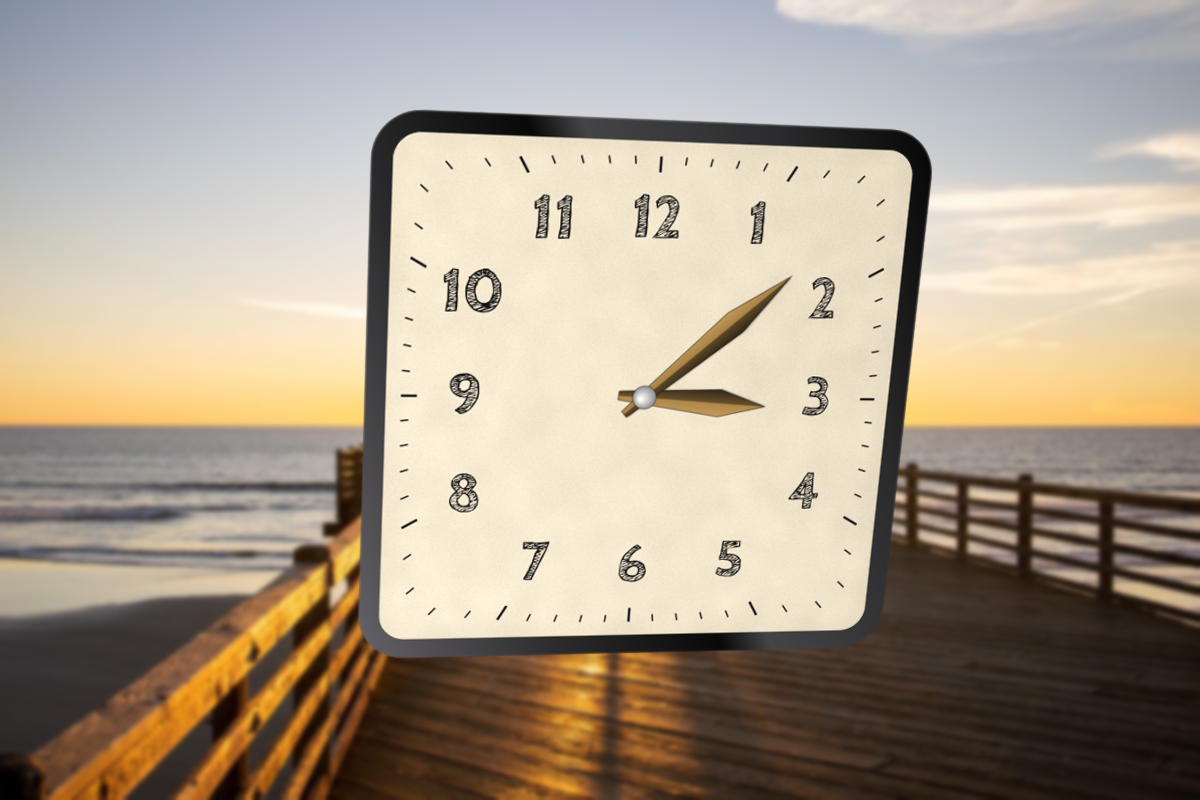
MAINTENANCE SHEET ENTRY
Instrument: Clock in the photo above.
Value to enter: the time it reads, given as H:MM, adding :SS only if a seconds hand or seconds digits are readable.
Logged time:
3:08
